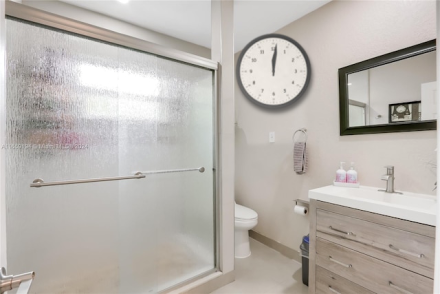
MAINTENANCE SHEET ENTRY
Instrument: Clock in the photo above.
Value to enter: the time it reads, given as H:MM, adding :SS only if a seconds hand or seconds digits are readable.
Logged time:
12:01
